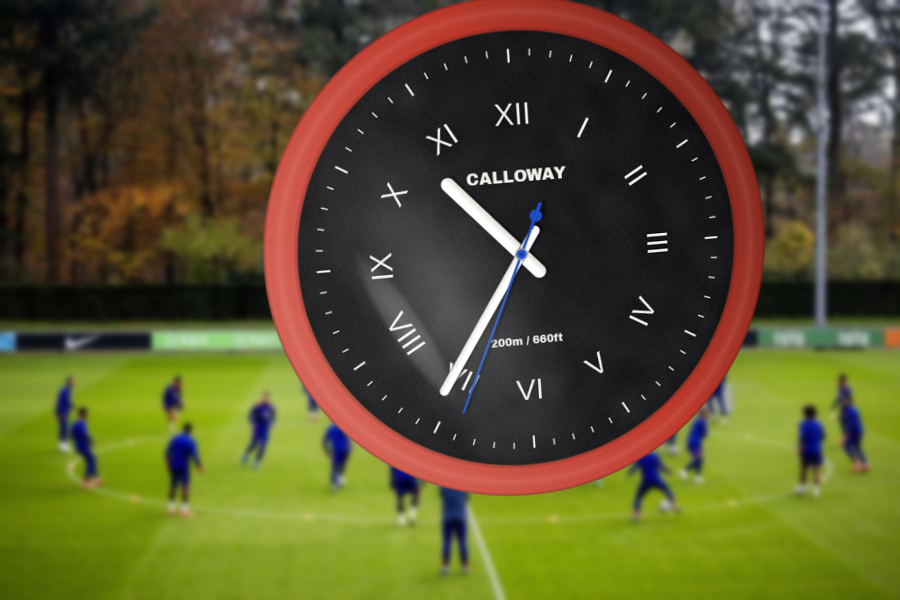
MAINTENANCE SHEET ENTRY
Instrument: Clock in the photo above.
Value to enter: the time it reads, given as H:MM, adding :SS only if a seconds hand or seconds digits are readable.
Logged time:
10:35:34
